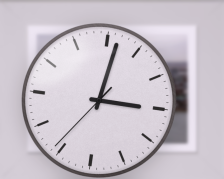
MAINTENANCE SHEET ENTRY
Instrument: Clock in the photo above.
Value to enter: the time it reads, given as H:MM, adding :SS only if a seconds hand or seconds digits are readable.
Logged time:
3:01:36
